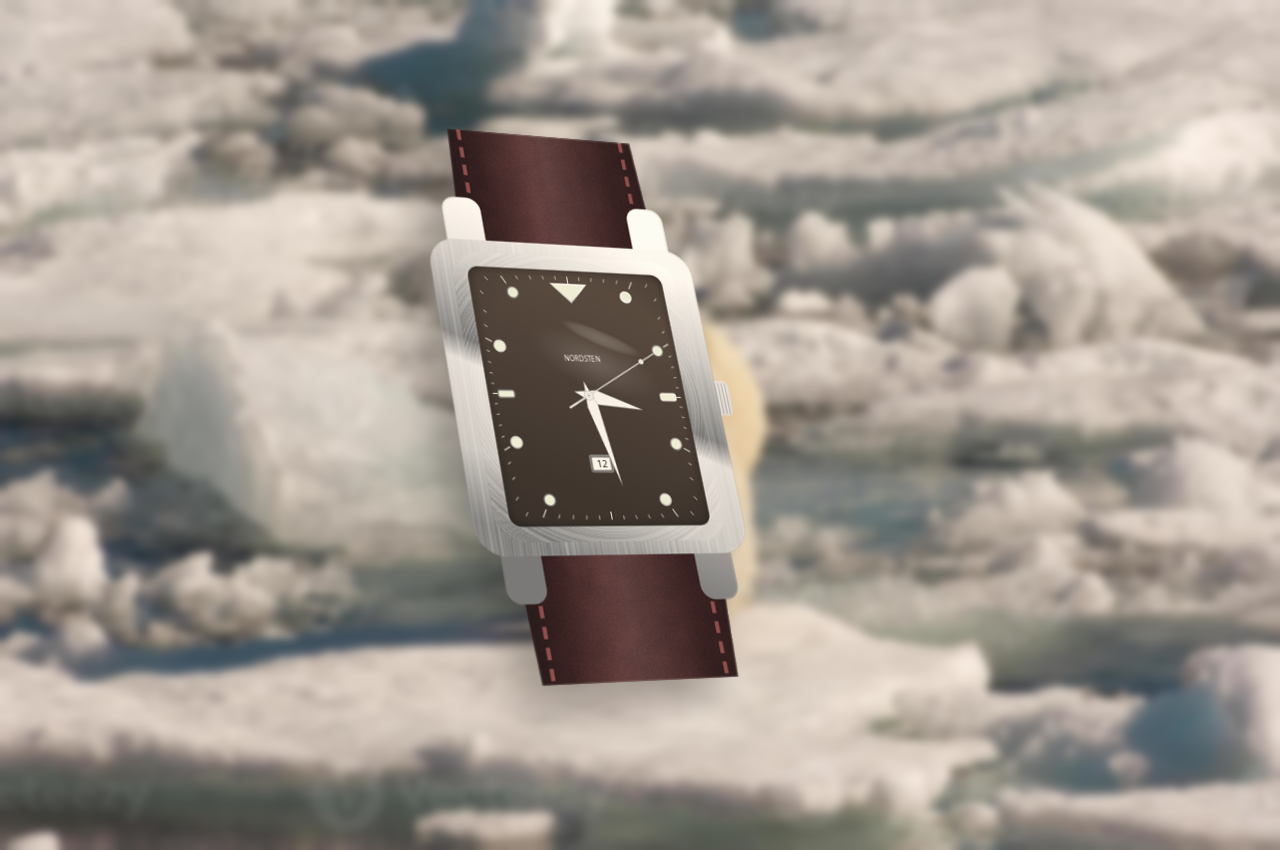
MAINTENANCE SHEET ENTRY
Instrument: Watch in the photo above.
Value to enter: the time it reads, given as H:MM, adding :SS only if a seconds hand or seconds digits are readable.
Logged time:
3:28:10
